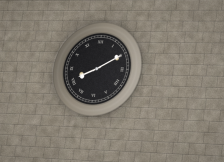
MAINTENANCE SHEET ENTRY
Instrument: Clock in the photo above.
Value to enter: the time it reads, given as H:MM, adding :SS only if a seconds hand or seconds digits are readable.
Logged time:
8:10
